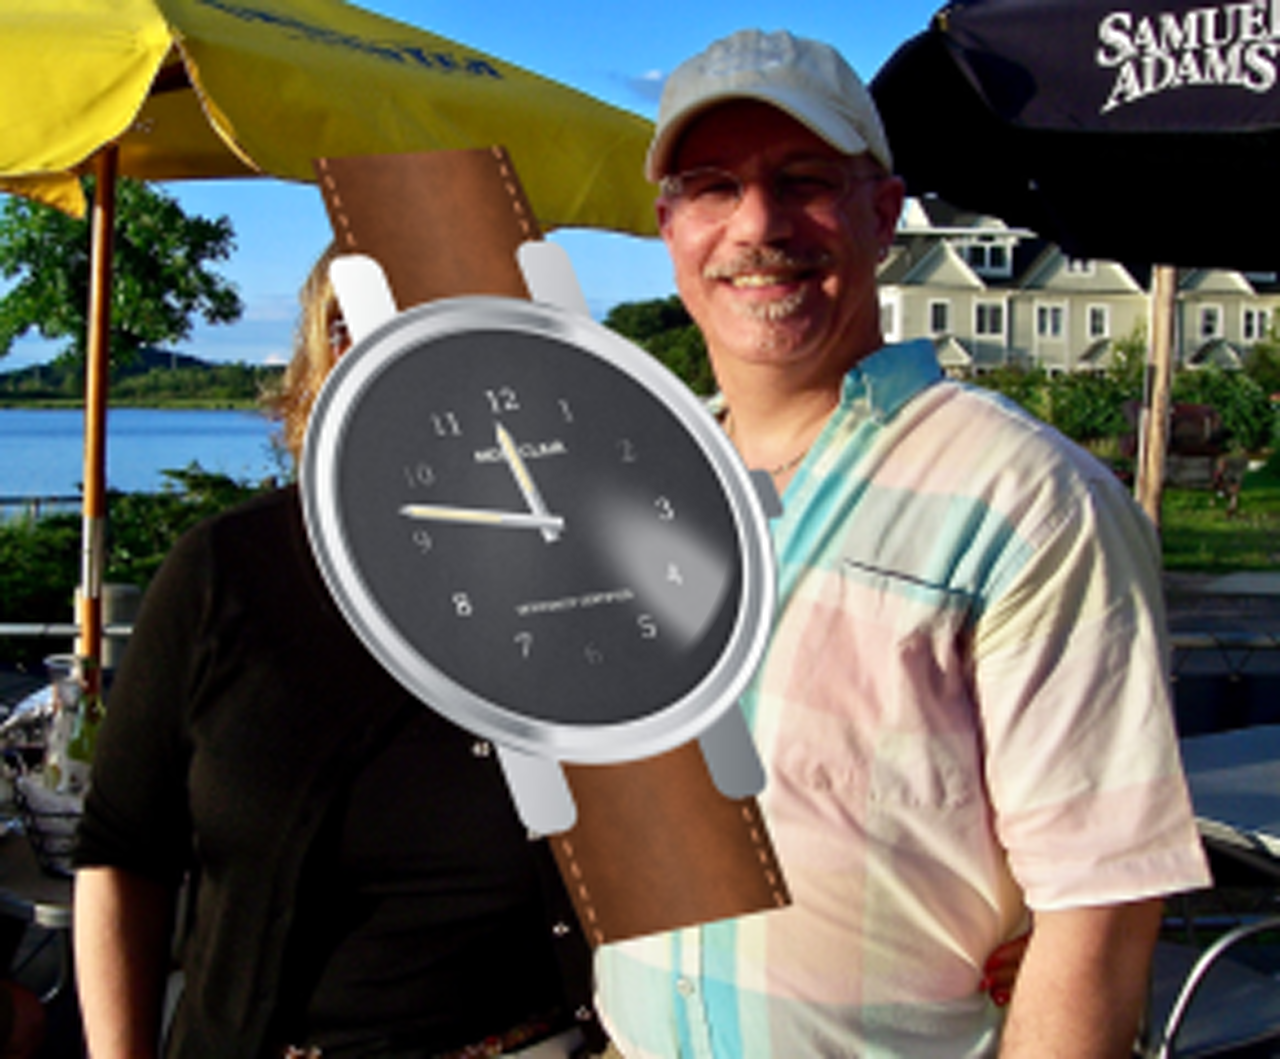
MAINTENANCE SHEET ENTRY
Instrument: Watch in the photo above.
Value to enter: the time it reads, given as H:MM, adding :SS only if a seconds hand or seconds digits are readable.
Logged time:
11:47
